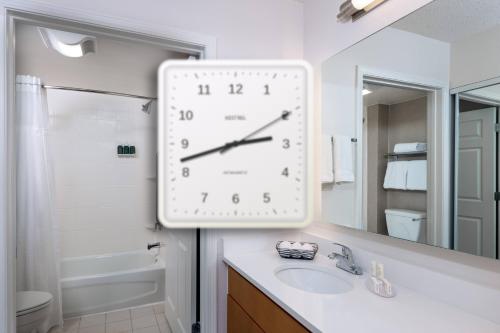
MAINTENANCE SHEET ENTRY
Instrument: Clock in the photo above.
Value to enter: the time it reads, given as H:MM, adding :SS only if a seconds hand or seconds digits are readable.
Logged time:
2:42:10
